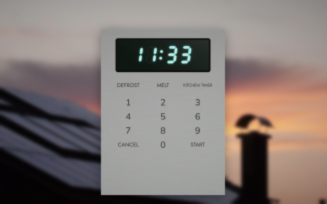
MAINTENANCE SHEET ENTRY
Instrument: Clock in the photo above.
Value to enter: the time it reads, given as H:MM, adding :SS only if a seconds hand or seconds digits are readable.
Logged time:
11:33
